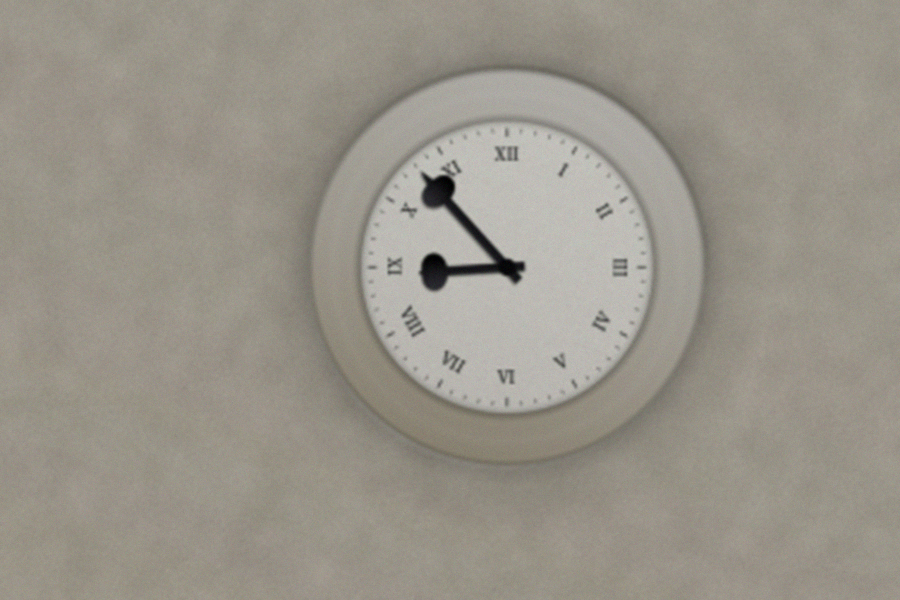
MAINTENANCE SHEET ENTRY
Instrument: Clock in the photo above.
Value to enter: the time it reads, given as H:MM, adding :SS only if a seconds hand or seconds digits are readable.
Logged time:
8:53
